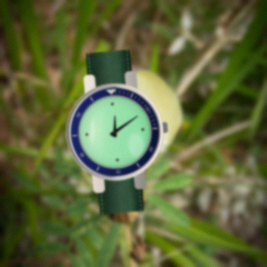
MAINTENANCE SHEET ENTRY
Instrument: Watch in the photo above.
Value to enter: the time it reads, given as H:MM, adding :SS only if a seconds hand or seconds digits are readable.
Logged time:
12:10
